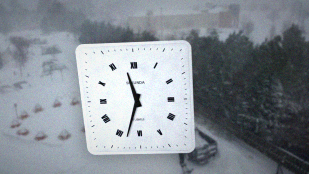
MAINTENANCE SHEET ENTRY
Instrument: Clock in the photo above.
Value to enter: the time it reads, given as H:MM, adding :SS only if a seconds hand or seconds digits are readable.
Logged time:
11:33
